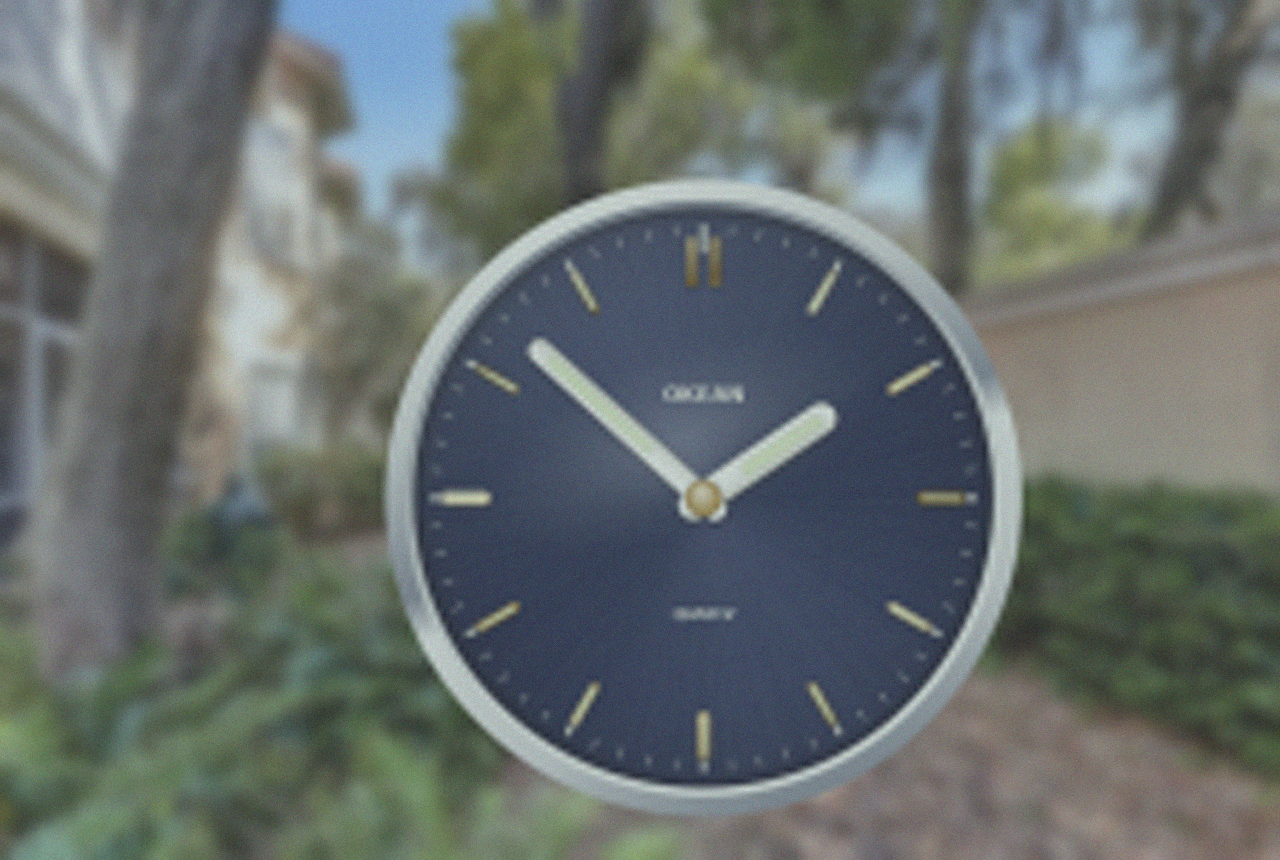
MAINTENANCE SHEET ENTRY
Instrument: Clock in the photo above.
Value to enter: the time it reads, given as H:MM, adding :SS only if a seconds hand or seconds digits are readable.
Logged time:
1:52
